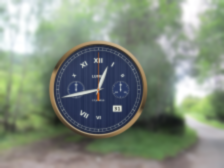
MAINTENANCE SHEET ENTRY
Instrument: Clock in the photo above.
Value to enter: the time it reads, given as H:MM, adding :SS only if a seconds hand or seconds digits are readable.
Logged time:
12:43
